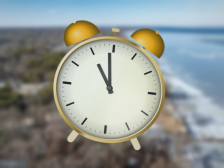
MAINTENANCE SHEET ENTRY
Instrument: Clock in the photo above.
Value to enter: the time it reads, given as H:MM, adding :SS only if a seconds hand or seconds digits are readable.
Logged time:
10:59
